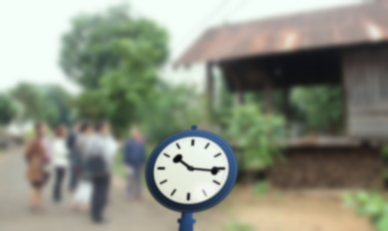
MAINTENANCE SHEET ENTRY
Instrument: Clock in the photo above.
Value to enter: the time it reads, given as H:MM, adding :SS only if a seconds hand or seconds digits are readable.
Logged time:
10:16
